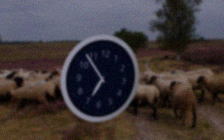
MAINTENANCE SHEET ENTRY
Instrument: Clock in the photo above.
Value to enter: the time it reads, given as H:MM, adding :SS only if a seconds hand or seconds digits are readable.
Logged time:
6:53
